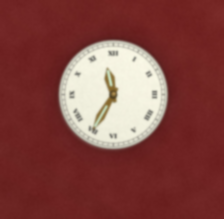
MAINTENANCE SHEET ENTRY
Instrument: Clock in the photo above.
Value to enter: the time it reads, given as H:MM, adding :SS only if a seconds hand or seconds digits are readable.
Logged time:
11:35
